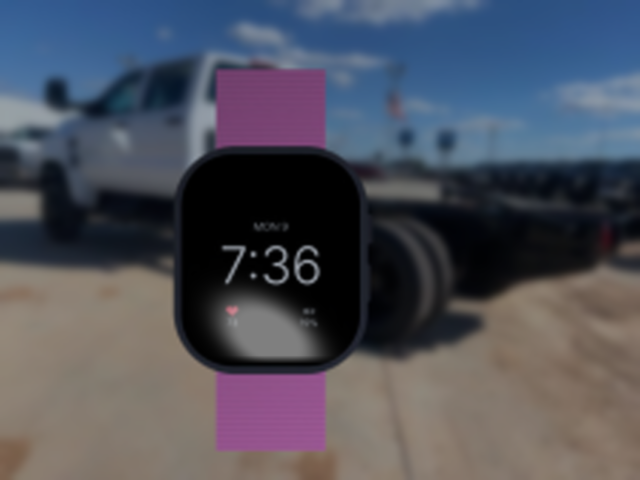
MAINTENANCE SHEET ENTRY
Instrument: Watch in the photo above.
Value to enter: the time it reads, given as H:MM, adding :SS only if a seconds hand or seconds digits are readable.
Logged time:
7:36
